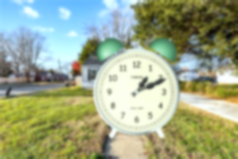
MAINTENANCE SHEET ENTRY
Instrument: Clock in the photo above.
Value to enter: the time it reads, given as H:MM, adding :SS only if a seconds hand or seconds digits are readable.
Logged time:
1:11
